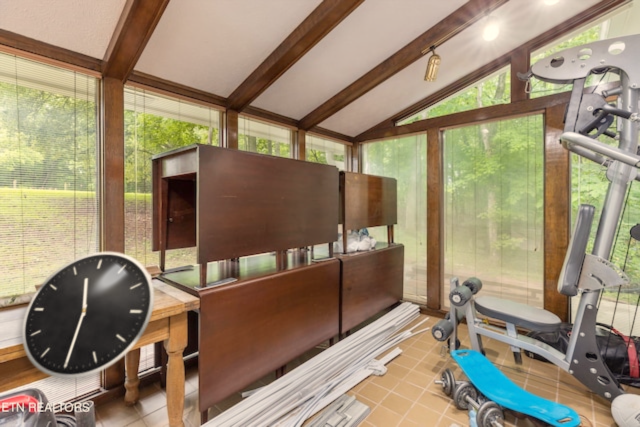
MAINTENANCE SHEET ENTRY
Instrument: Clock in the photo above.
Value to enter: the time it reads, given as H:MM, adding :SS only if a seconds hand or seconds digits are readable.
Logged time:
11:30
